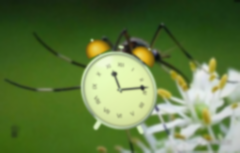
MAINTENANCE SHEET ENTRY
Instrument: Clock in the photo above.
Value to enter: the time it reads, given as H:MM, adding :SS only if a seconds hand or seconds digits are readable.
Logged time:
11:13
